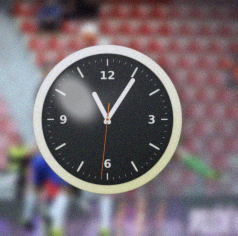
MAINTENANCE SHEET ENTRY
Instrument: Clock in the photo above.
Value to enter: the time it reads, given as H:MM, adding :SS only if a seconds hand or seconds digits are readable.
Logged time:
11:05:31
